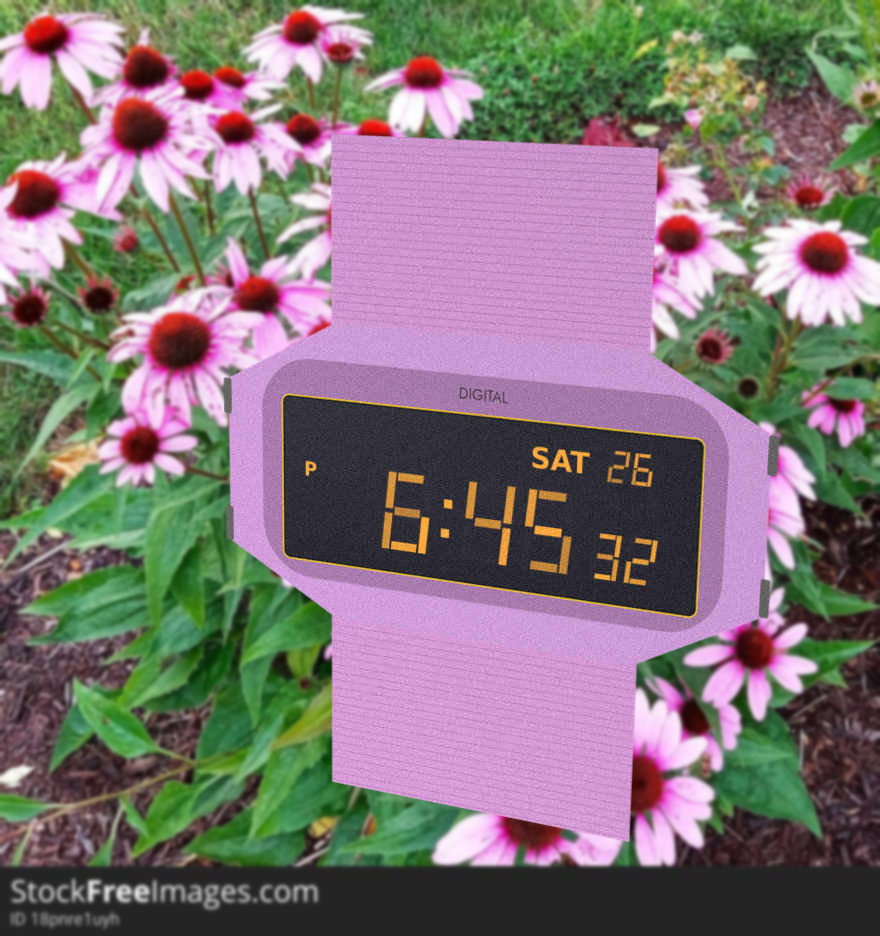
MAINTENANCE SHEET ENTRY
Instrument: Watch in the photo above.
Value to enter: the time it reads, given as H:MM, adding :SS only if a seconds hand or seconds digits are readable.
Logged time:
6:45:32
